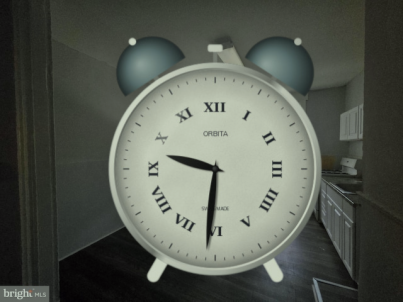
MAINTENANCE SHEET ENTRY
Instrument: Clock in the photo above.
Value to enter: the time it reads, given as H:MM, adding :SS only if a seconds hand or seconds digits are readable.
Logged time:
9:31
